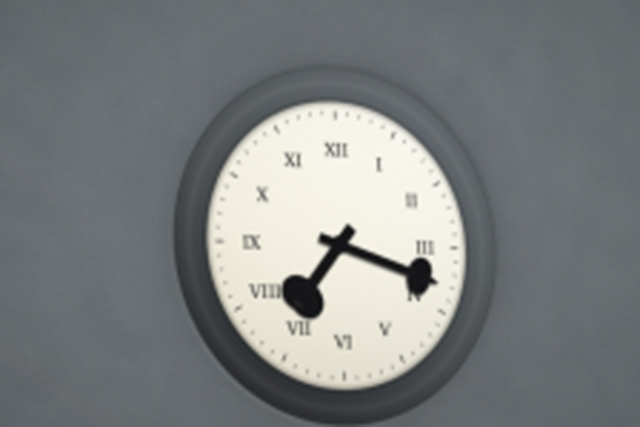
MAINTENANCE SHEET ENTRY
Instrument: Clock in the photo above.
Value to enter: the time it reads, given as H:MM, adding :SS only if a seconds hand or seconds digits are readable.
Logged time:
7:18
